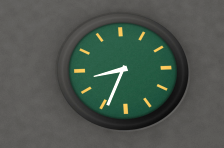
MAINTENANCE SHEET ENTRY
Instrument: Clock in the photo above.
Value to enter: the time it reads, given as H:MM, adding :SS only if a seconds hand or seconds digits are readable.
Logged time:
8:34
